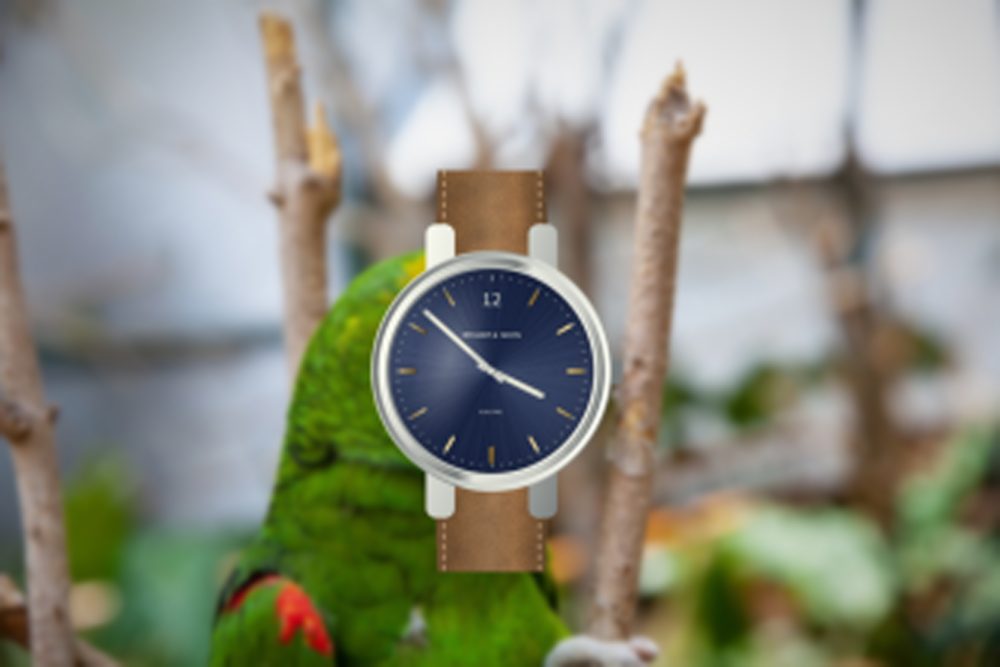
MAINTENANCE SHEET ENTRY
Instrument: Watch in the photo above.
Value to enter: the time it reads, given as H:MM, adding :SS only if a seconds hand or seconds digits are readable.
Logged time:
3:52
